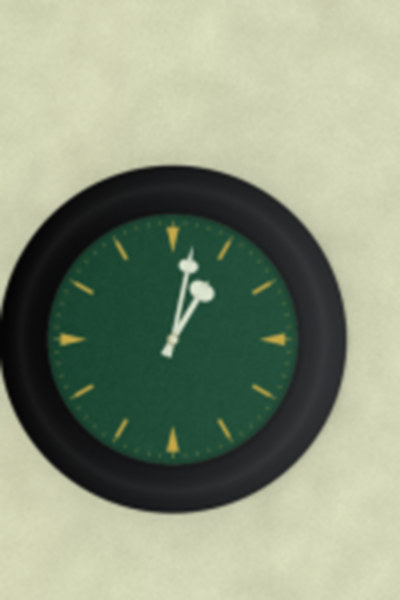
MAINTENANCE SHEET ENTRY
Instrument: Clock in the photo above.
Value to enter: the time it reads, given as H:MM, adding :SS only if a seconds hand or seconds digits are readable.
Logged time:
1:02
